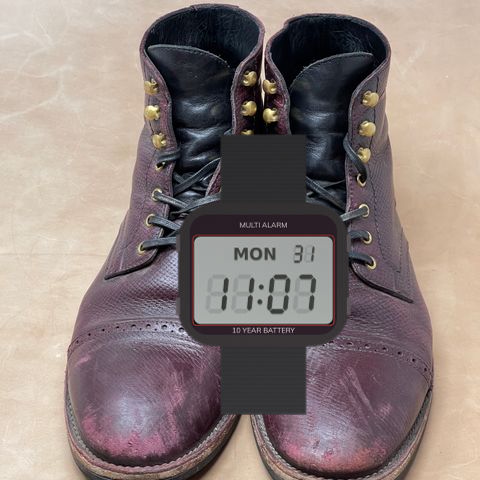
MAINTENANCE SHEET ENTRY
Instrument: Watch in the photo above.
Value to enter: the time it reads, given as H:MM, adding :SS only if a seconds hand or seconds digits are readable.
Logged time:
11:07
